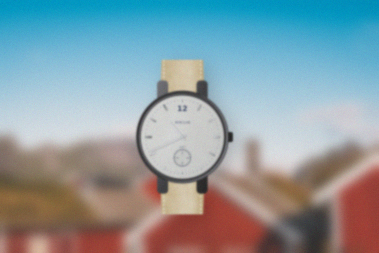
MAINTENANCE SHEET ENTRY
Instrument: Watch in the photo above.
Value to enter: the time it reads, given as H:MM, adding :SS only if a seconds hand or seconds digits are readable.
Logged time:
10:41
